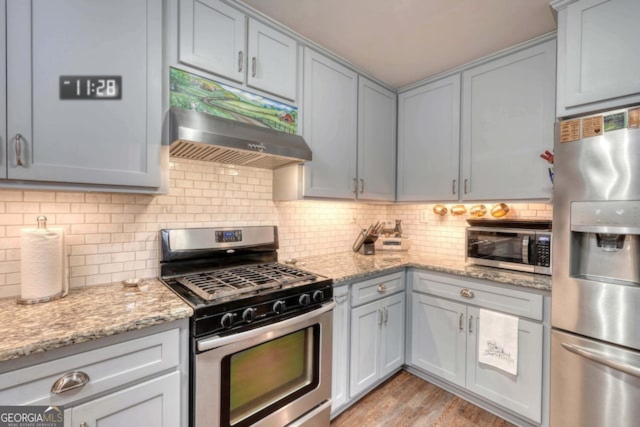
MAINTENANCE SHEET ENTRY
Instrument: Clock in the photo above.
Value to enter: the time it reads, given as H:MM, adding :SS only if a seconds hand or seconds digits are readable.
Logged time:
11:28
